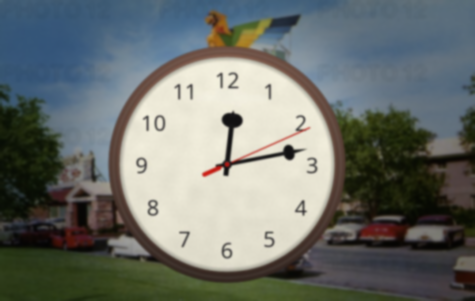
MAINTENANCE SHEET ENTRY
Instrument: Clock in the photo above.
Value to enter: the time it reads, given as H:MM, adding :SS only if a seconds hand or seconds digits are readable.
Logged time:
12:13:11
